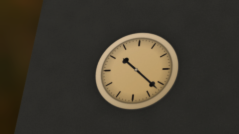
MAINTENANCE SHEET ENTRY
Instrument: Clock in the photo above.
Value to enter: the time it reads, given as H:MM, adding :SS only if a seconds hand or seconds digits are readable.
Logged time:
10:22
